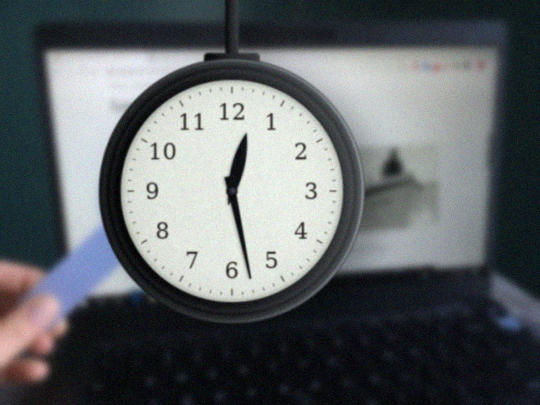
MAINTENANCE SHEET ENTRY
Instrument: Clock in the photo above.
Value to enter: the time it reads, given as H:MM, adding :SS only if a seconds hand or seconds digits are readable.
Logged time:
12:28
